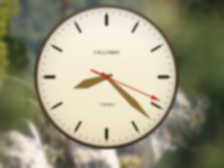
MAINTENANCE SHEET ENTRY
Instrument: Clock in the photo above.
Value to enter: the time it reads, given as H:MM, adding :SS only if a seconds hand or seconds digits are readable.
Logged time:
8:22:19
